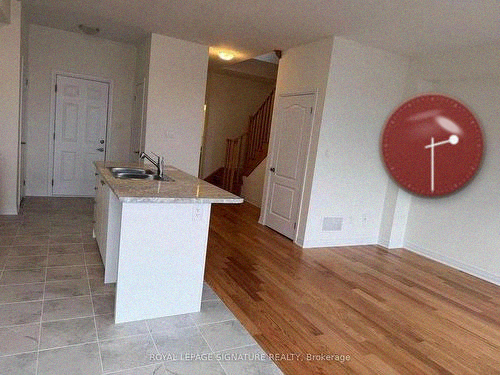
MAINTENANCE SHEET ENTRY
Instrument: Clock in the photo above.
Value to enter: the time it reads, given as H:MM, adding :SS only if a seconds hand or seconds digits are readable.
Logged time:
2:30
